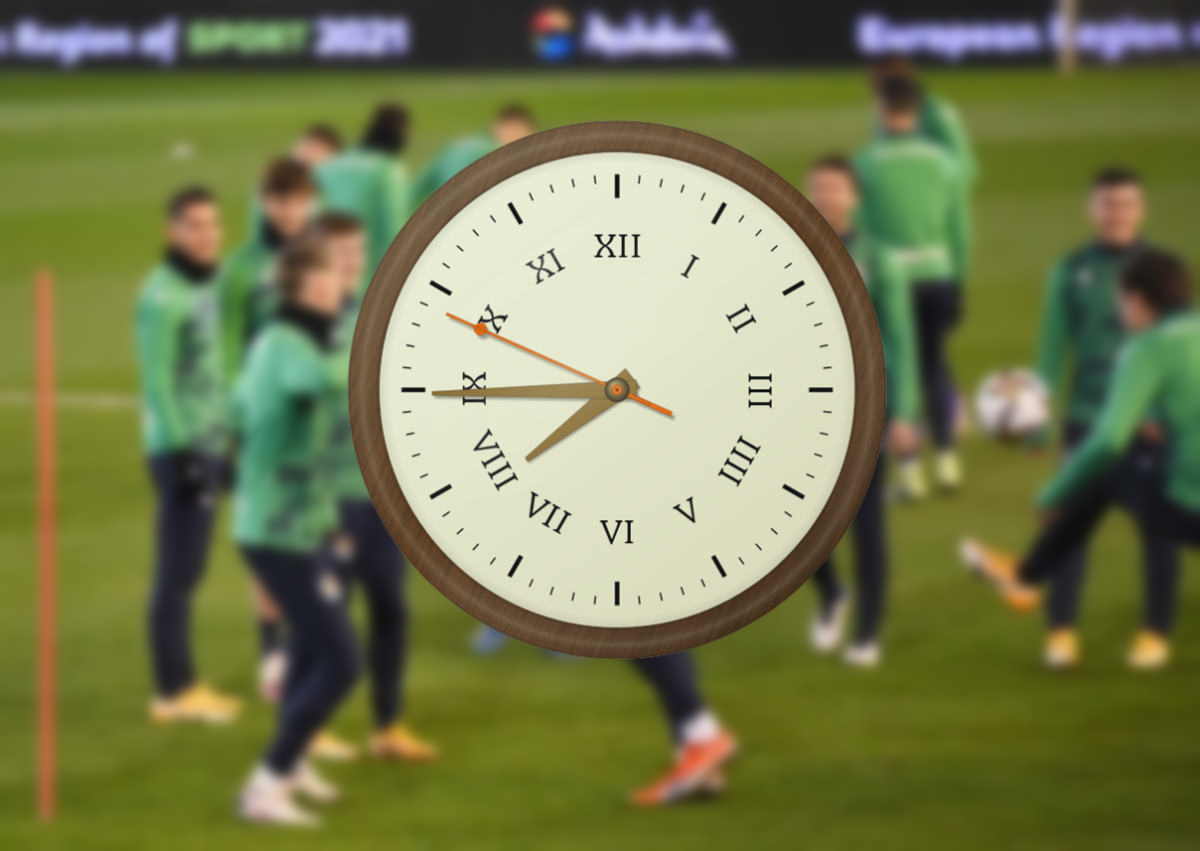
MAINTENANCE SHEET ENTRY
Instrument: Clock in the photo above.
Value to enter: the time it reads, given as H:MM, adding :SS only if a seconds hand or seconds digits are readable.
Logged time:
7:44:49
